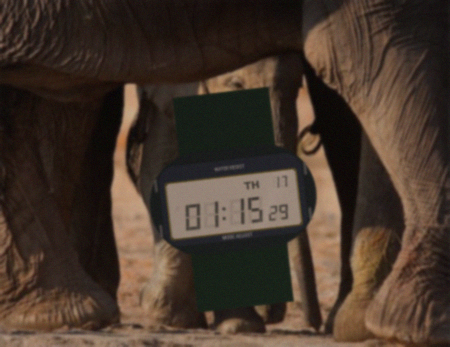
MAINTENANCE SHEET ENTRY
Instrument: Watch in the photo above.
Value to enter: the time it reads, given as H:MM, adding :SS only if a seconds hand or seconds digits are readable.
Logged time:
1:15:29
